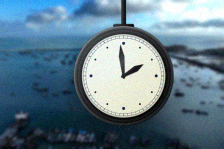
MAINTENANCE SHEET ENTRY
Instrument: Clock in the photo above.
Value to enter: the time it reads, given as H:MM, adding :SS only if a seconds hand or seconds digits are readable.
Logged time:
1:59
